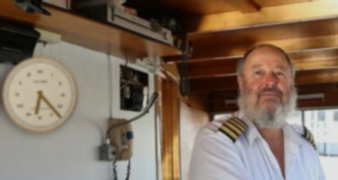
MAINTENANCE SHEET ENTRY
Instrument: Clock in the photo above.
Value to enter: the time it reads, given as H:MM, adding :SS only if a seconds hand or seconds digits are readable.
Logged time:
6:23
